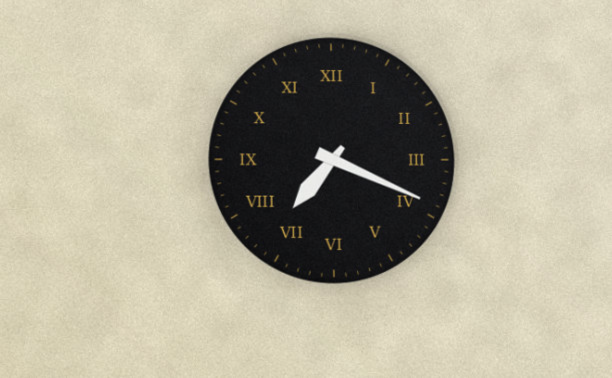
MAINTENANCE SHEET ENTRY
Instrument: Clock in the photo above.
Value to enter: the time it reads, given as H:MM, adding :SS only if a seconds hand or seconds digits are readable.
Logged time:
7:19
